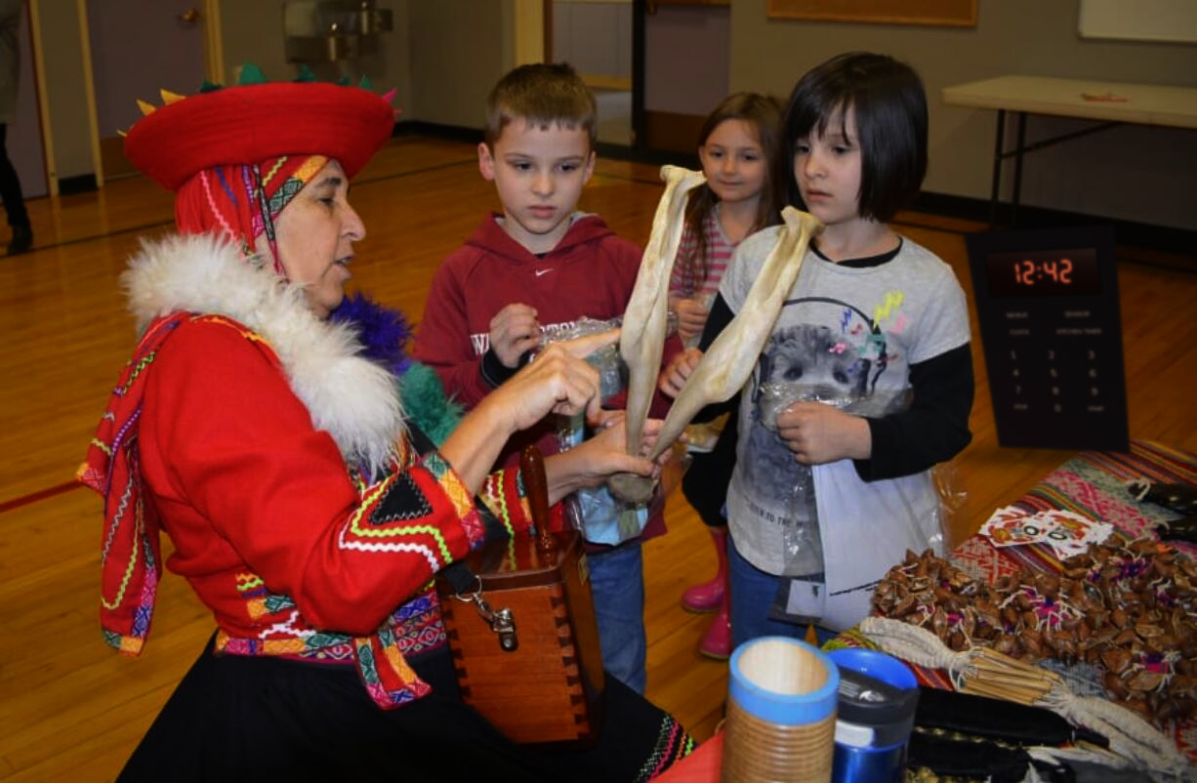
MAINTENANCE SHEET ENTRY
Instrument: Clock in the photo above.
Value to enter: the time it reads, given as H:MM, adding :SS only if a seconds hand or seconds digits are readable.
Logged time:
12:42
